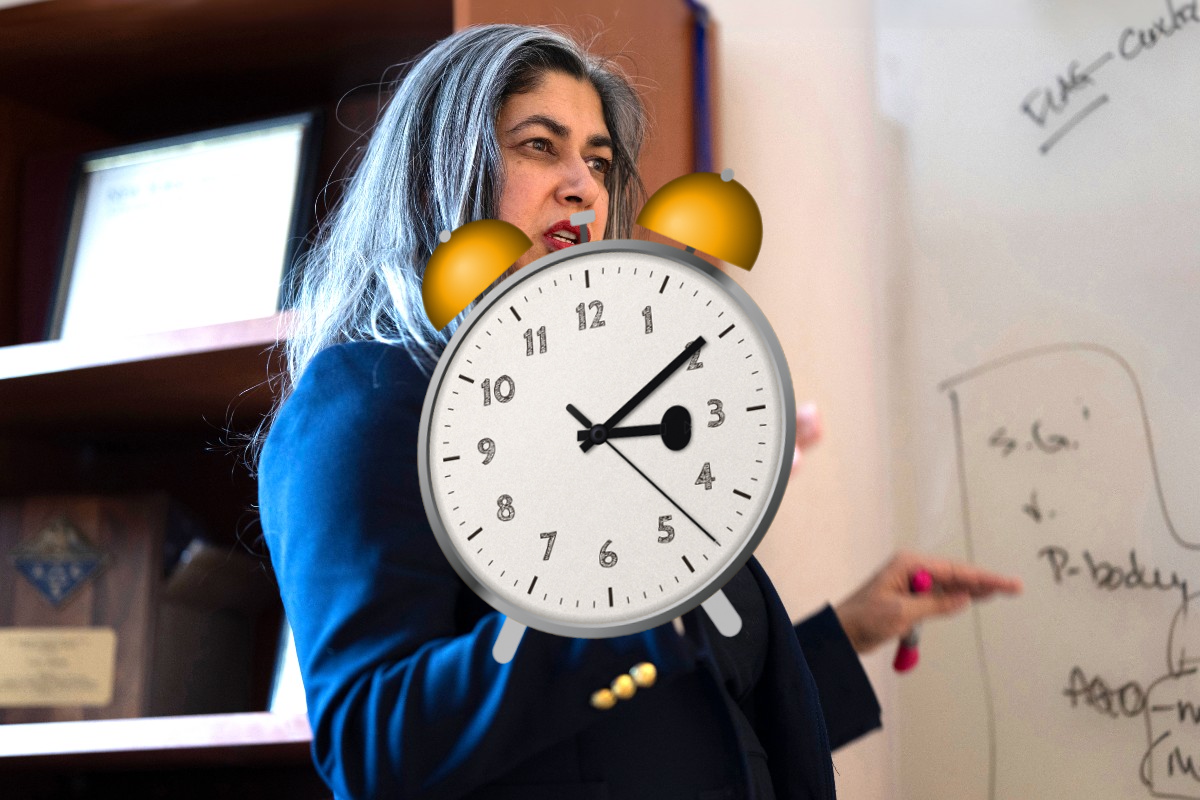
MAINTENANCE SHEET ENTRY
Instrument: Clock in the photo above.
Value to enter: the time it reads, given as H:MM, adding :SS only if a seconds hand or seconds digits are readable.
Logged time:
3:09:23
